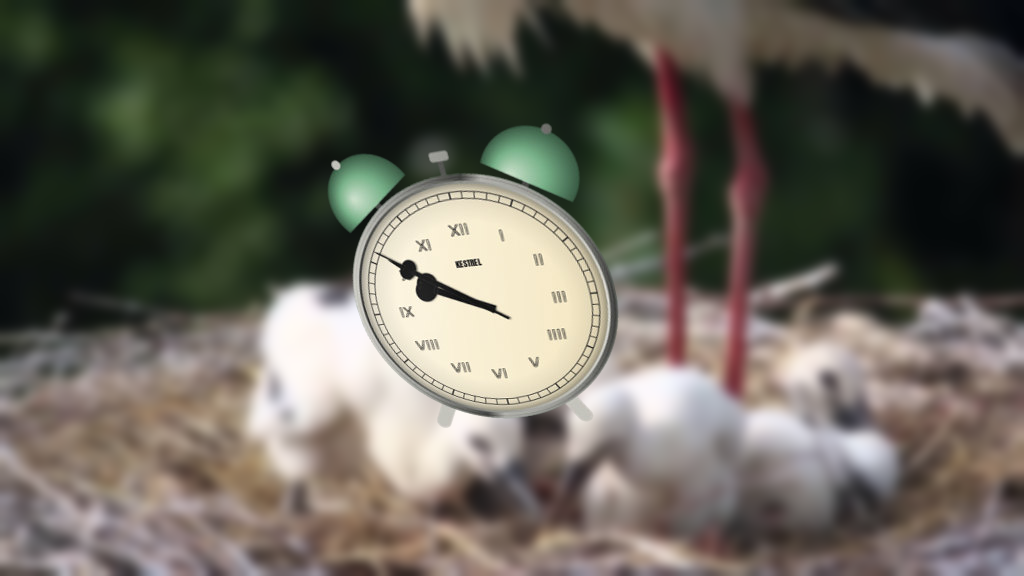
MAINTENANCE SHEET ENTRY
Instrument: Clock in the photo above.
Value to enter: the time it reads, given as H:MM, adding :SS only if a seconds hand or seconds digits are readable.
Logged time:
9:50:51
